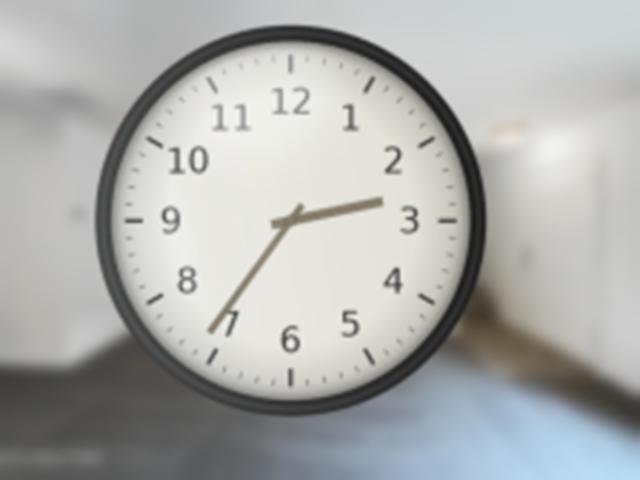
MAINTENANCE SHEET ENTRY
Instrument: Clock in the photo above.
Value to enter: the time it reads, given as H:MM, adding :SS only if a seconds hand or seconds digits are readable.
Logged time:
2:36
